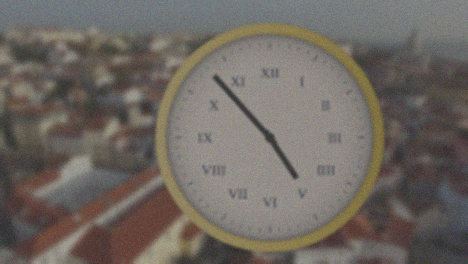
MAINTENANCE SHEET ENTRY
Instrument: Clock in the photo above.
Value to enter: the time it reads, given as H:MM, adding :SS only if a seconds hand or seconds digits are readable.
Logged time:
4:53
